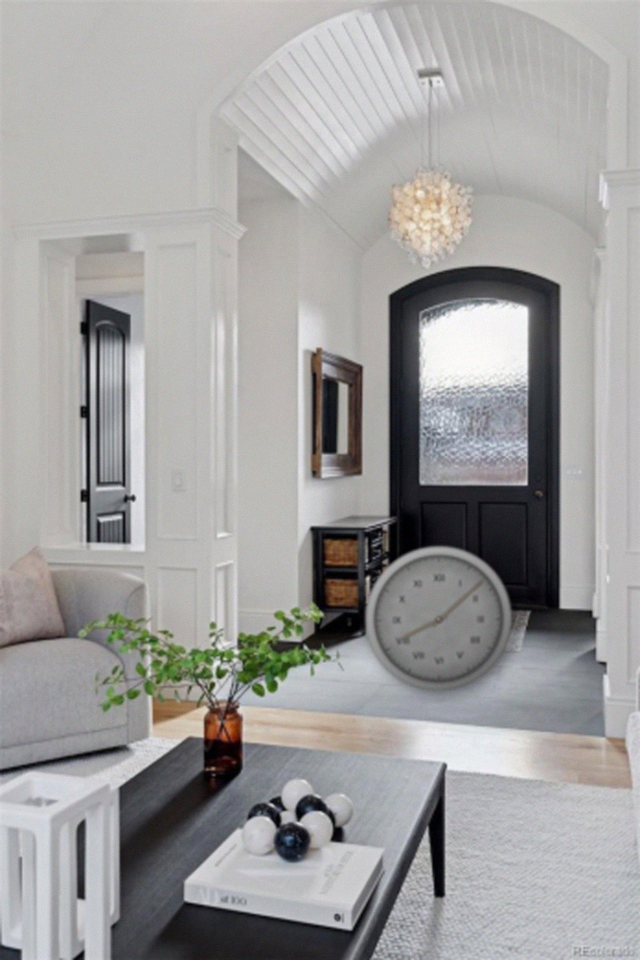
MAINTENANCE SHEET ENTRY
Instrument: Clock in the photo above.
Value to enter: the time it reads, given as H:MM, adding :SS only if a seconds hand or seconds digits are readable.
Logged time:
8:08
